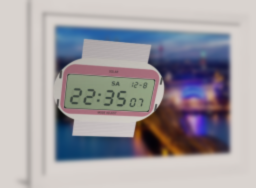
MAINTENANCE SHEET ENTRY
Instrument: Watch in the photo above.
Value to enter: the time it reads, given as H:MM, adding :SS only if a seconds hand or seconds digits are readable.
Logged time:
22:35:07
